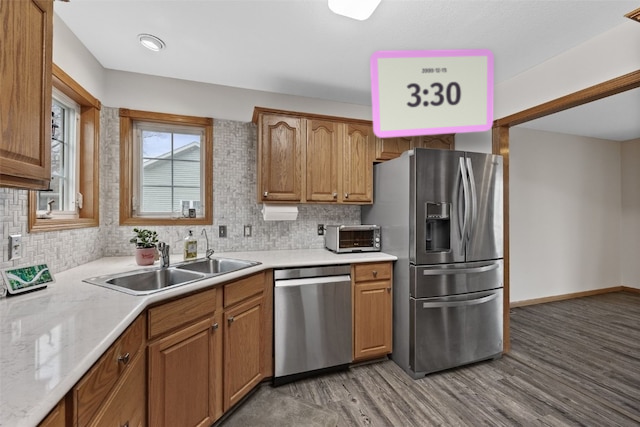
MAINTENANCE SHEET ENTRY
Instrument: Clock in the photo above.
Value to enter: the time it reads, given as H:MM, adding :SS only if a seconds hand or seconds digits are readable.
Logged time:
3:30
